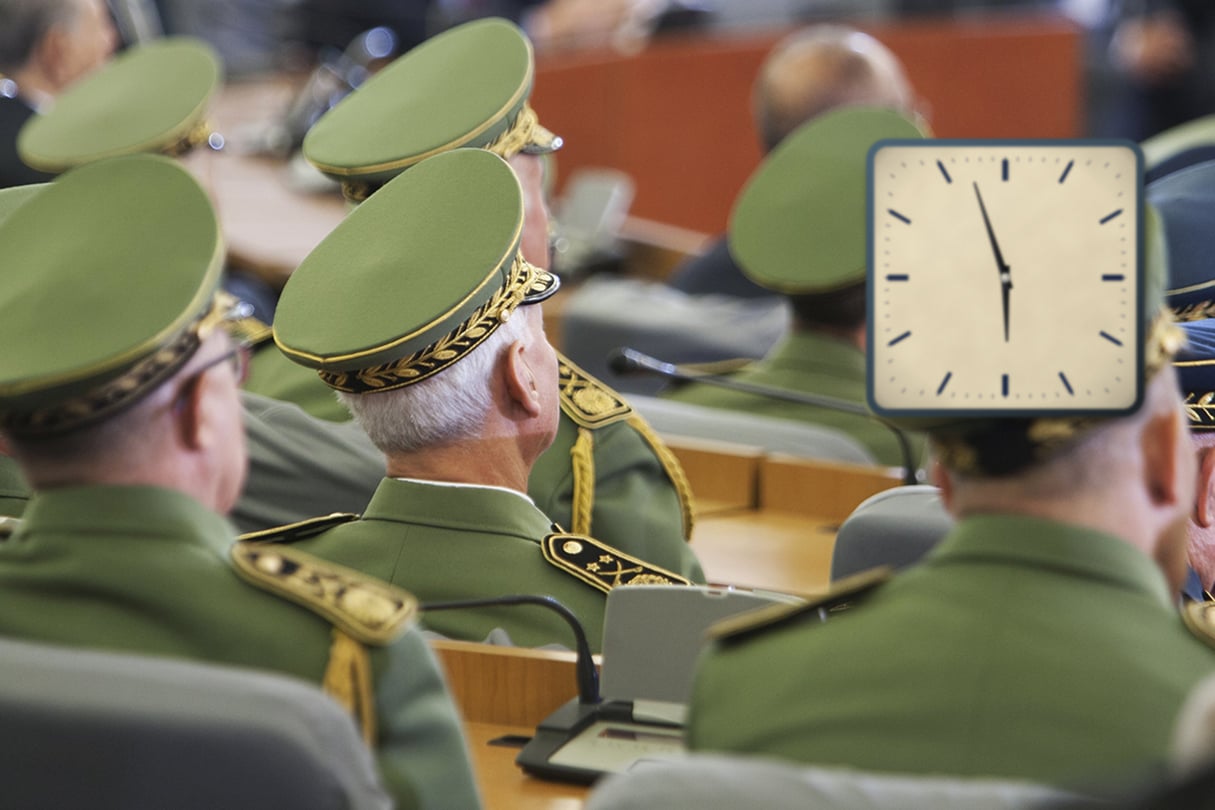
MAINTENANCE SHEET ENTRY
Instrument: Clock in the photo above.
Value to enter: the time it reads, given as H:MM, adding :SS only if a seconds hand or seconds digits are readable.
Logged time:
5:57
